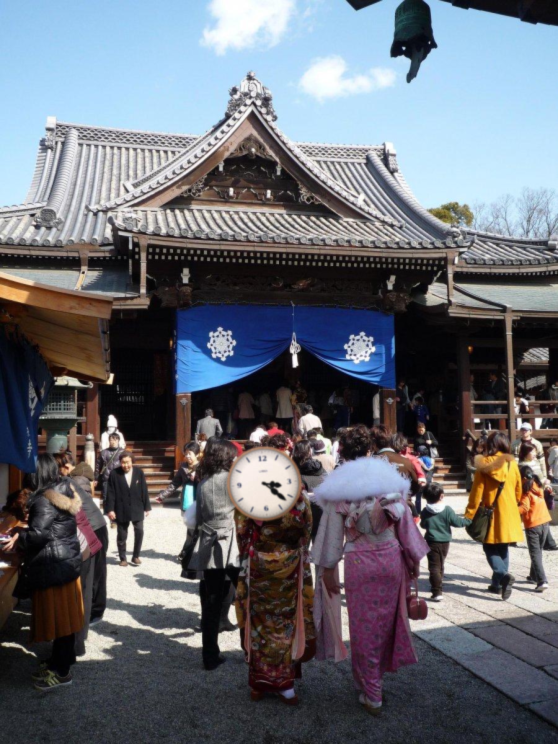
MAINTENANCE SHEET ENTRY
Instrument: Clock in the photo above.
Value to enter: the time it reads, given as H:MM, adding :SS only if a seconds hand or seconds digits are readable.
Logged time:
3:22
